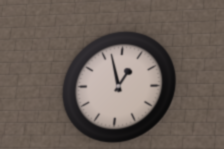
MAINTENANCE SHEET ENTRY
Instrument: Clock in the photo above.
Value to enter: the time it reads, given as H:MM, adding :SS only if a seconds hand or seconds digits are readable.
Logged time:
12:57
